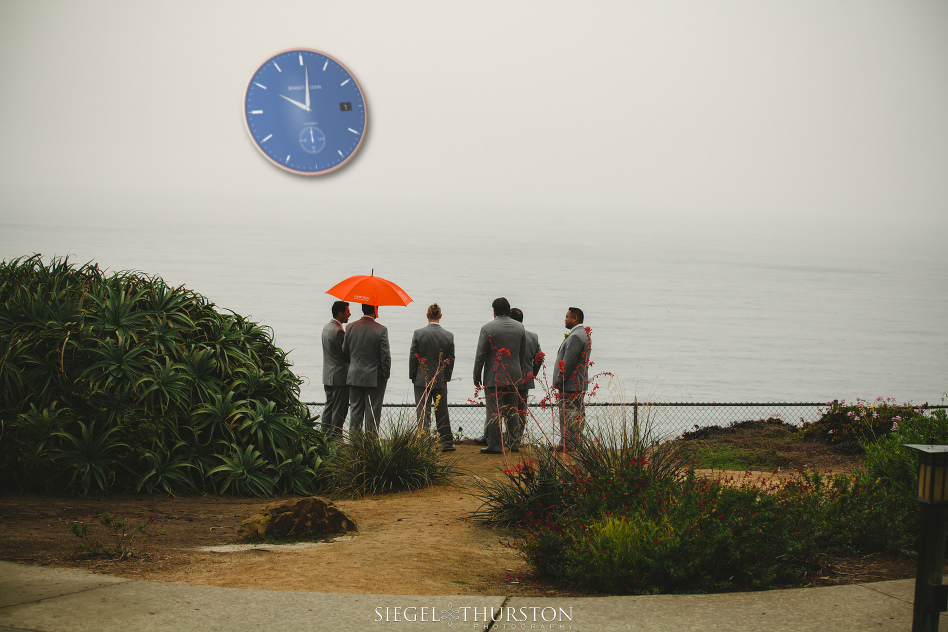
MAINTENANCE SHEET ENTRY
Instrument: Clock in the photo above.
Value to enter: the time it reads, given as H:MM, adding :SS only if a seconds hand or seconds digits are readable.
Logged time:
10:01
